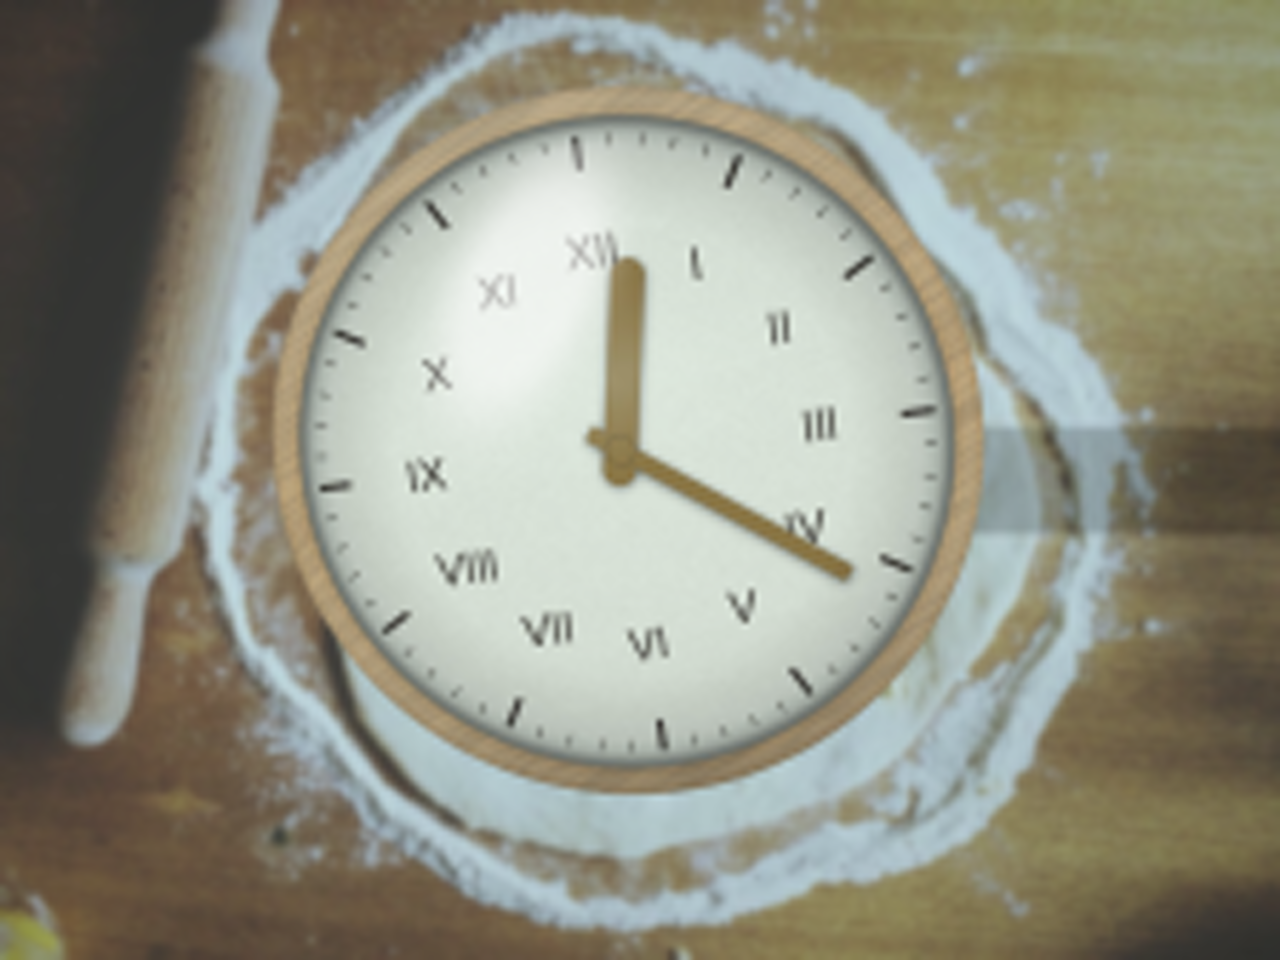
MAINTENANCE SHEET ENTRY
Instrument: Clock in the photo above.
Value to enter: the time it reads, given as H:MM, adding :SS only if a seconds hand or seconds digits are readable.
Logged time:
12:21
